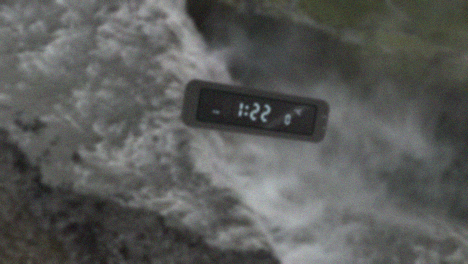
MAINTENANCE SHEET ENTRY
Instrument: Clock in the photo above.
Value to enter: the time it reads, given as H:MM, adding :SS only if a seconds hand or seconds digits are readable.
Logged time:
1:22
